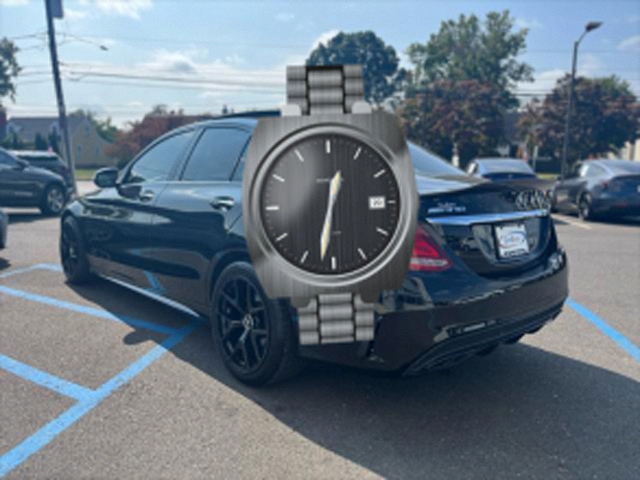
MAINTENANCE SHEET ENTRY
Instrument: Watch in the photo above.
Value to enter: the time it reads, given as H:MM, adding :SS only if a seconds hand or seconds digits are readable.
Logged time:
12:32
